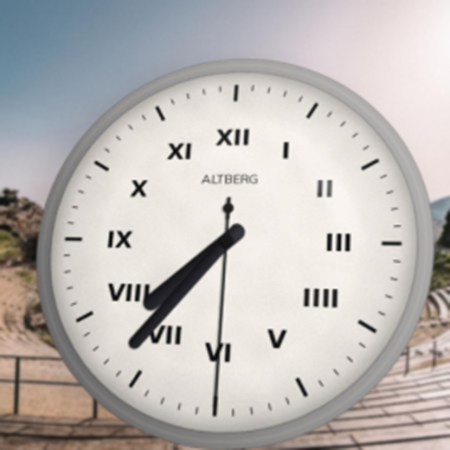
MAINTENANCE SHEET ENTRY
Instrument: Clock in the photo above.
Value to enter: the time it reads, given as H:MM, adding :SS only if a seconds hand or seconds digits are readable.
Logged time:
7:36:30
